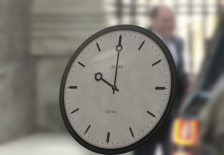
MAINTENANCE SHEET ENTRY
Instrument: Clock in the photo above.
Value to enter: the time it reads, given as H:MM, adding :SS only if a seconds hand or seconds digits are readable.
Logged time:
10:00
